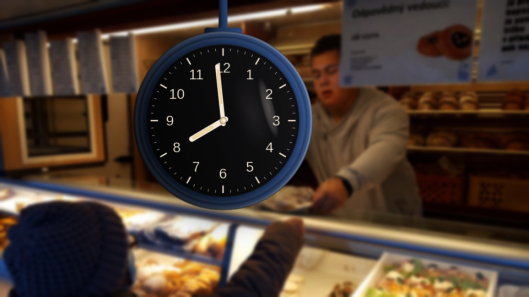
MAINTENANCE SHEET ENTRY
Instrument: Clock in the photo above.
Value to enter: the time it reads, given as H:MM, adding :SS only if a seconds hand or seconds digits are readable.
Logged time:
7:59
